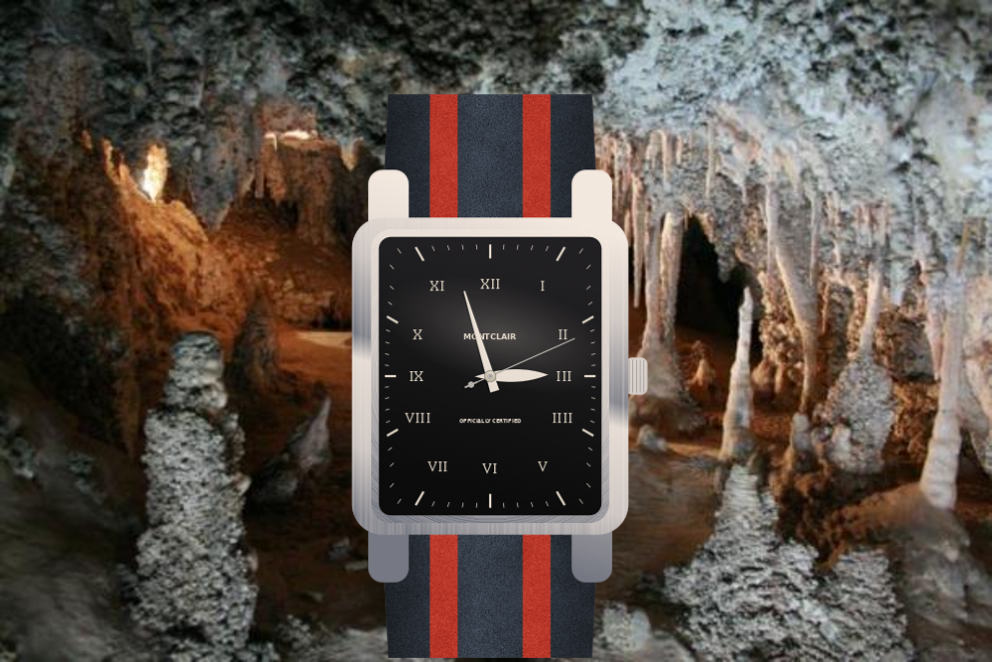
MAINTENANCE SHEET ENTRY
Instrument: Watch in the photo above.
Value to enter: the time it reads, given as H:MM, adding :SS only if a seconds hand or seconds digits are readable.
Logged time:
2:57:11
